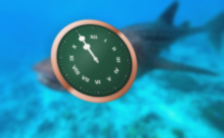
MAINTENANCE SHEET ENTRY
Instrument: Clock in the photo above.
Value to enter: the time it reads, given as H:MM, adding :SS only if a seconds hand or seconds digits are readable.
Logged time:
10:55
